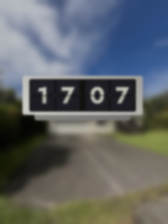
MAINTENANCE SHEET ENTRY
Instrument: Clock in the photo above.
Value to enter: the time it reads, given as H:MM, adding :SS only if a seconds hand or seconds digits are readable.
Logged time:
17:07
